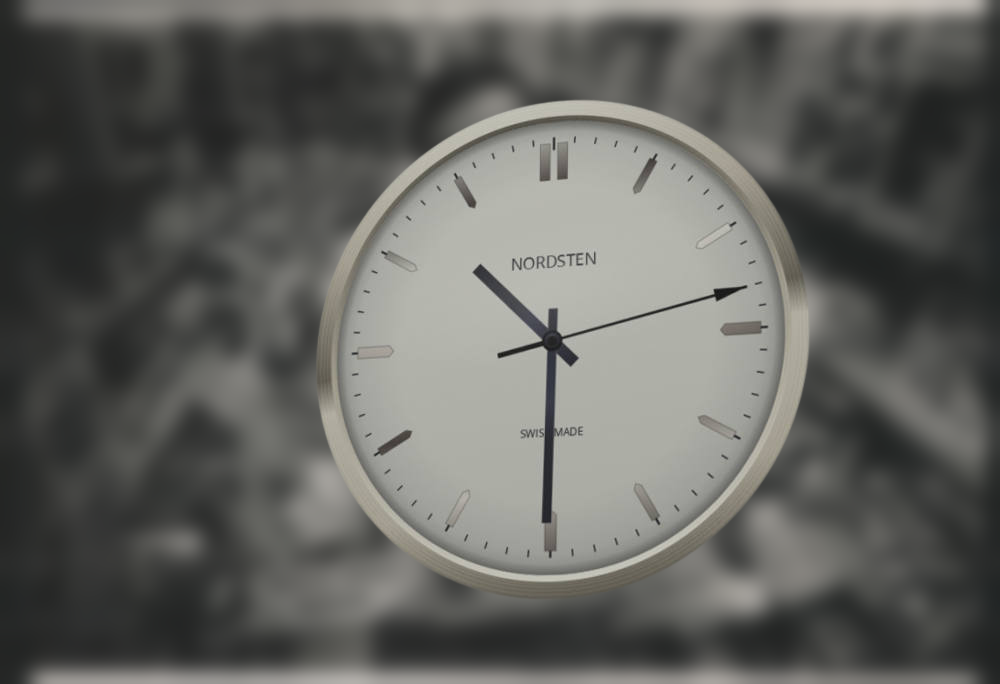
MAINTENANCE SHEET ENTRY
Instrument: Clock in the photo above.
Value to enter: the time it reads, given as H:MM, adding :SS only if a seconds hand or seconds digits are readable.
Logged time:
10:30:13
